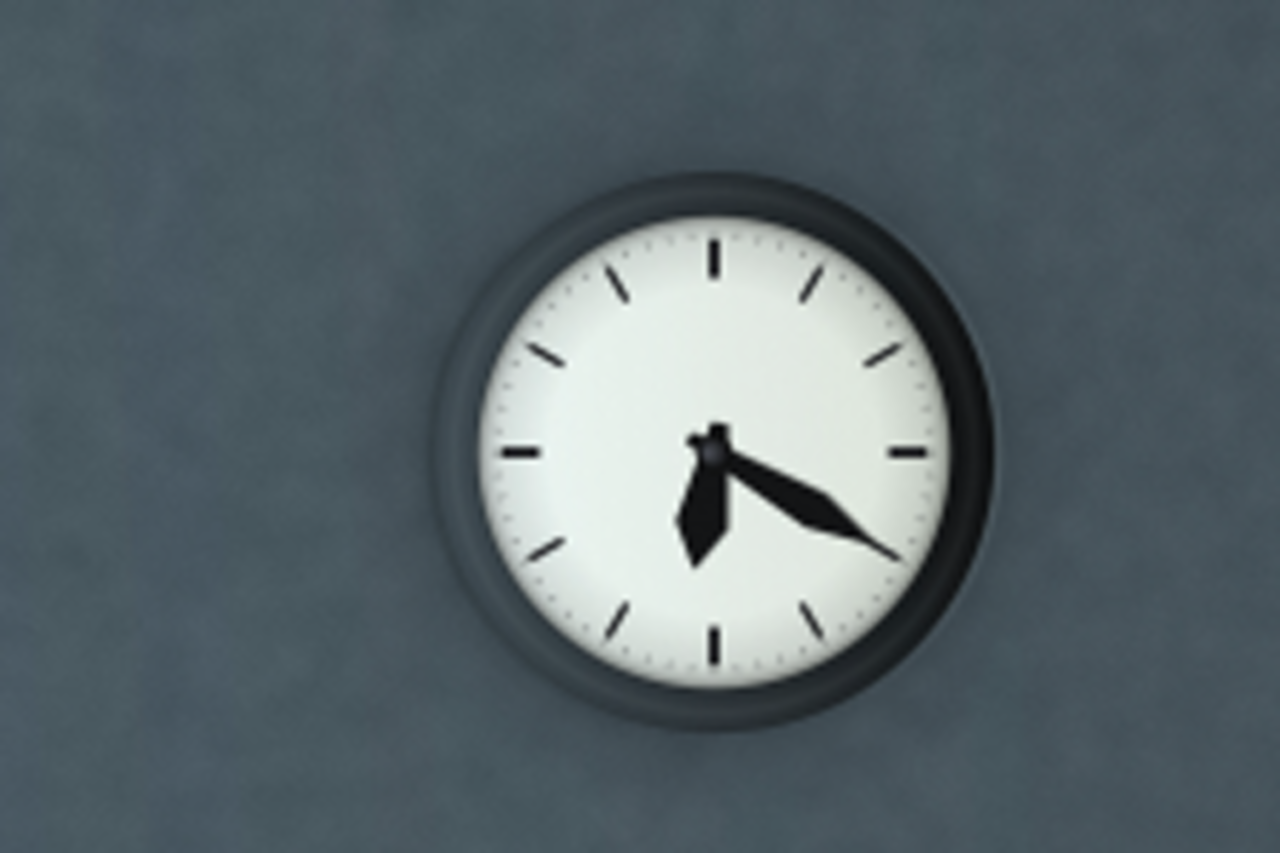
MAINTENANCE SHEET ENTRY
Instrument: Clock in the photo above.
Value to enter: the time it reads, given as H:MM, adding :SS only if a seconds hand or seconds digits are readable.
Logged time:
6:20
